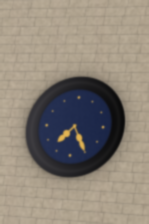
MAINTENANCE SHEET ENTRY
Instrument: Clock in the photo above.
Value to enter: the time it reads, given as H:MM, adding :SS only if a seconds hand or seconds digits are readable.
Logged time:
7:25
